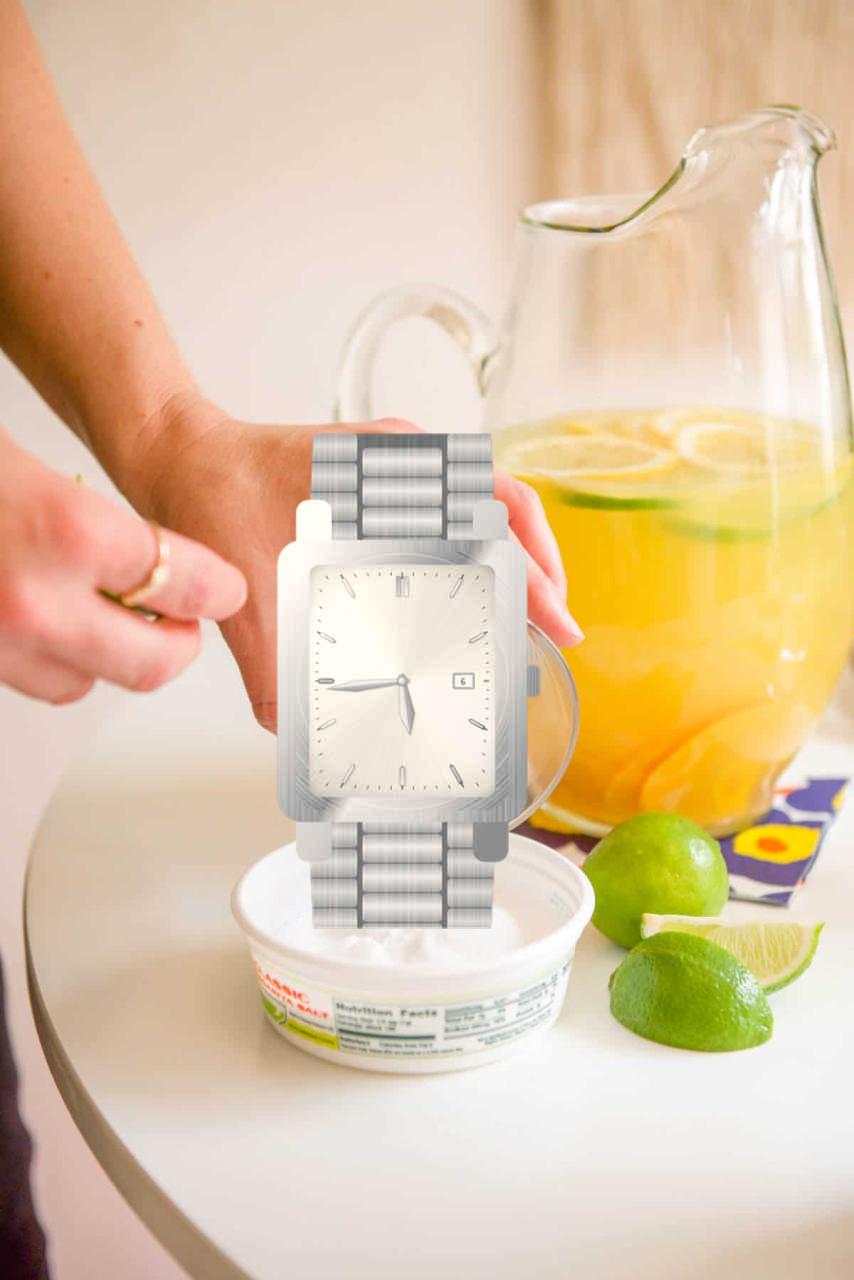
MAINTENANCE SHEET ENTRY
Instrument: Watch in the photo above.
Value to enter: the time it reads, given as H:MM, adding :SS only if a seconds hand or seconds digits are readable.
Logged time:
5:44
